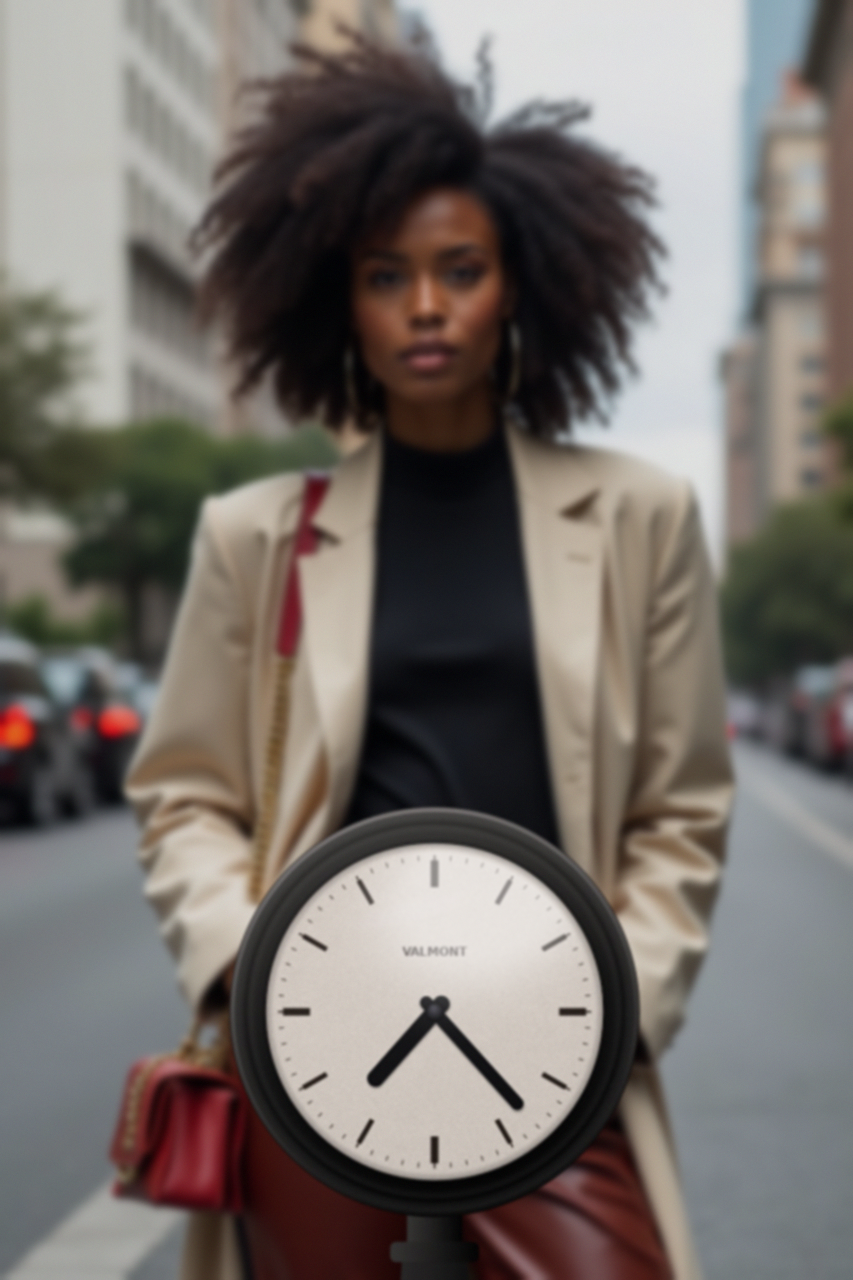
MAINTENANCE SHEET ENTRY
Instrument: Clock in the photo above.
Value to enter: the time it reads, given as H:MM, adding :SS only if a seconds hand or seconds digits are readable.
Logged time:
7:23
